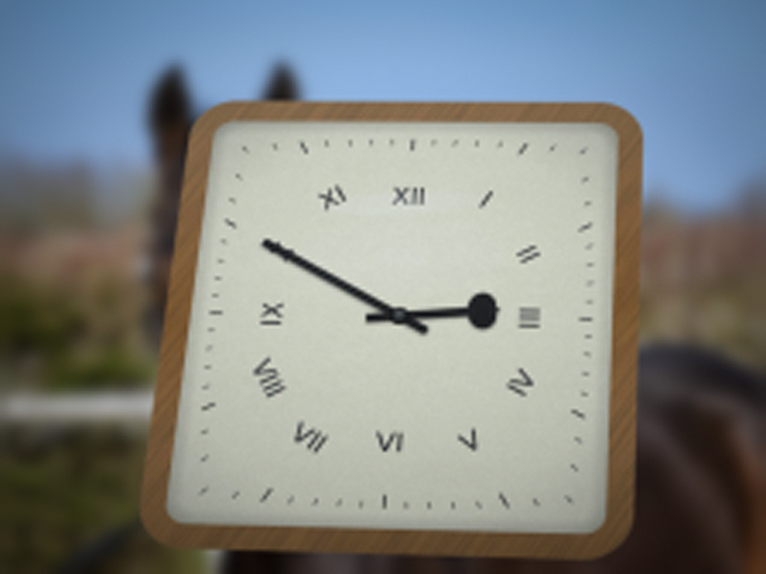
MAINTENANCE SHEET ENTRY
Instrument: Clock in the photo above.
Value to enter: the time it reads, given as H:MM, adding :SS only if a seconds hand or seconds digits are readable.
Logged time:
2:50
